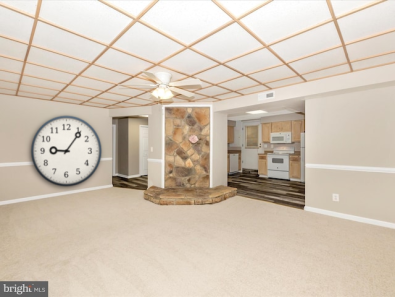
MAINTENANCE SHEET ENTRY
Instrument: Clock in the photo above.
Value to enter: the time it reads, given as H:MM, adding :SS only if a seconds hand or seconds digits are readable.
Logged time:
9:06
